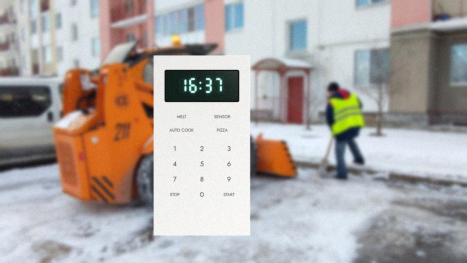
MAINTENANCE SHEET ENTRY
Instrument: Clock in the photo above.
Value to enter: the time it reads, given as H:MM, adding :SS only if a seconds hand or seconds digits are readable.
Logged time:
16:37
